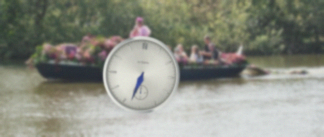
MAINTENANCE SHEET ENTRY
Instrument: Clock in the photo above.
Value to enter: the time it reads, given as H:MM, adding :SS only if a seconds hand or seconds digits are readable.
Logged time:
6:33
